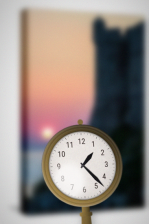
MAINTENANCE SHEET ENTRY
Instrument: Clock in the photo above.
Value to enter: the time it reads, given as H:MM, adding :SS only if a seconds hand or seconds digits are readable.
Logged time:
1:23
